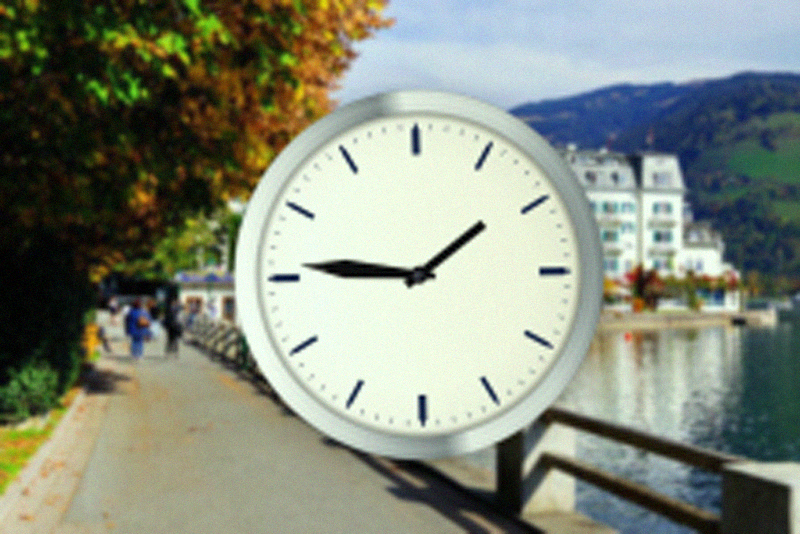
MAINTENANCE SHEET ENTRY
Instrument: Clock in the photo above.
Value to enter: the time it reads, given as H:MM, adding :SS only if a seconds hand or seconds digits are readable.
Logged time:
1:46
